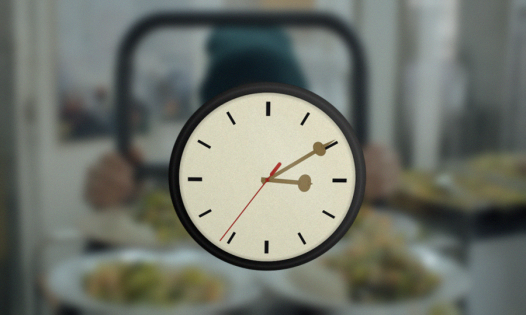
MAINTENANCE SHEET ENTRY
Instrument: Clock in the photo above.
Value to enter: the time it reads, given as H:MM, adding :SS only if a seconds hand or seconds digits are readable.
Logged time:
3:09:36
